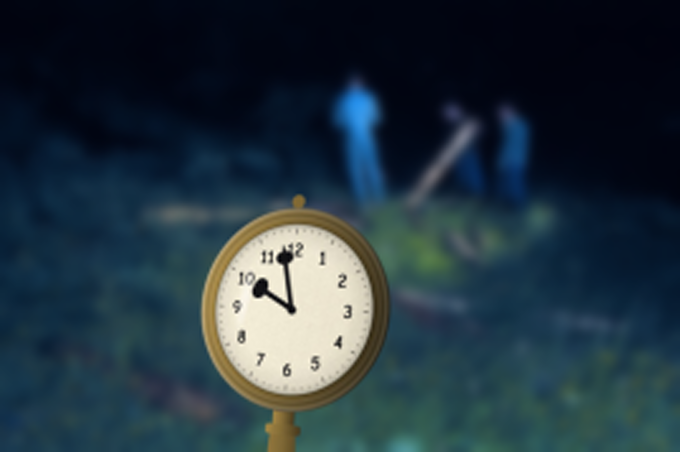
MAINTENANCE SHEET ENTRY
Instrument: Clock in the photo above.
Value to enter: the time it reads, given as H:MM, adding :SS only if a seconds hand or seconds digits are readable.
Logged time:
9:58
